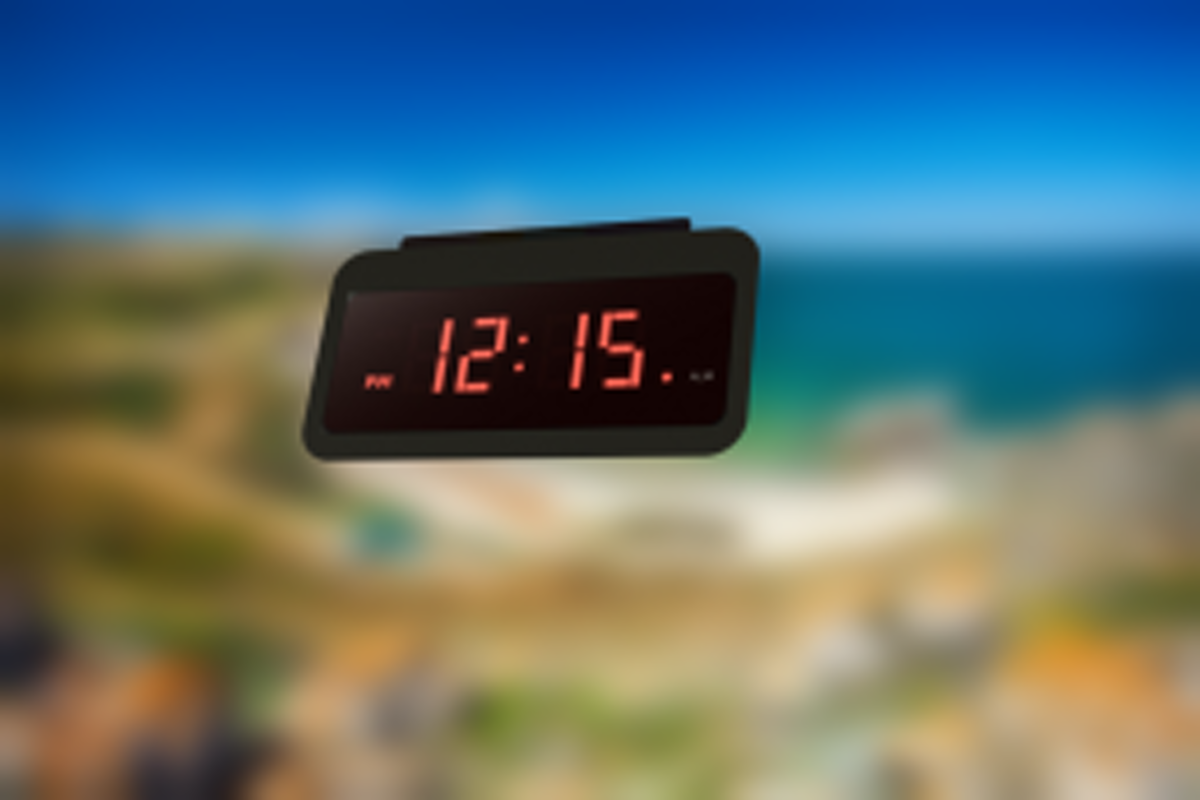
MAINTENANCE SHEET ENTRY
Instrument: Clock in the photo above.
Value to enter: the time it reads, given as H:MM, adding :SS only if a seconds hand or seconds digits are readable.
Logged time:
12:15
